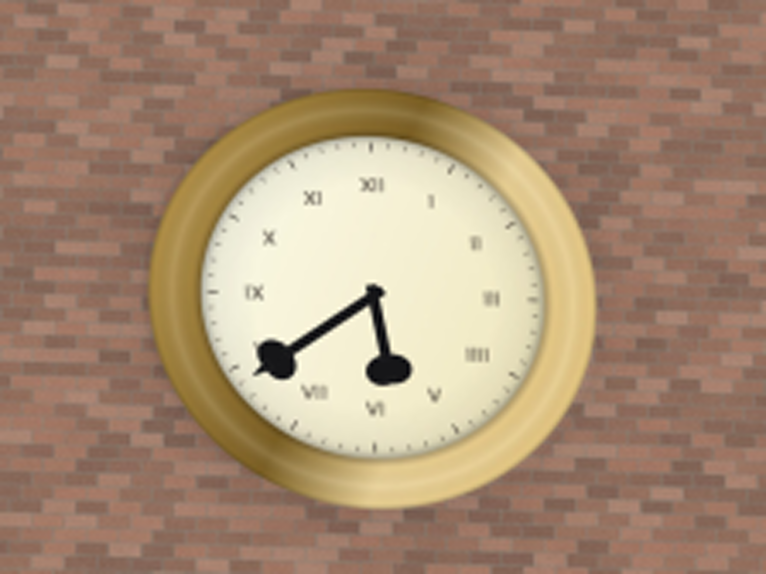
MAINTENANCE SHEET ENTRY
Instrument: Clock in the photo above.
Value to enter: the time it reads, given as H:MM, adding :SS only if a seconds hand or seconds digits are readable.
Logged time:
5:39
